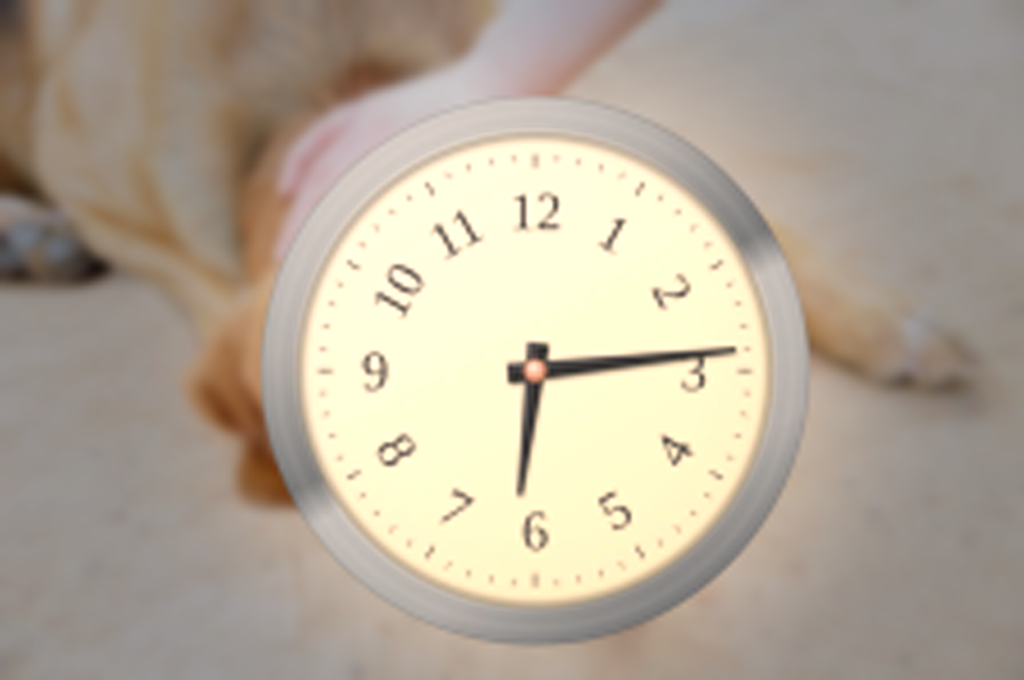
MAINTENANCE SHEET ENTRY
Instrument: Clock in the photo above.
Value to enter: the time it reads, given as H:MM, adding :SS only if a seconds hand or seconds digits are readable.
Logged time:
6:14
